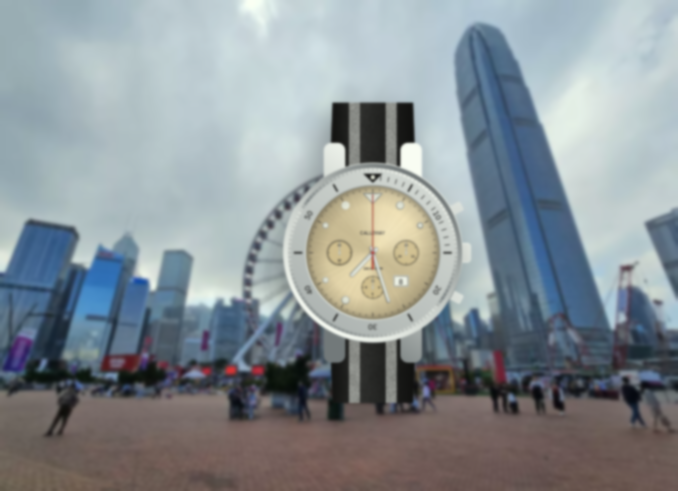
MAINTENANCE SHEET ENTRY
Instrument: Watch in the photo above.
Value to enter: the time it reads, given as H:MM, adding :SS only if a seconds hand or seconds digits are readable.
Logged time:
7:27
